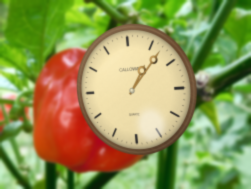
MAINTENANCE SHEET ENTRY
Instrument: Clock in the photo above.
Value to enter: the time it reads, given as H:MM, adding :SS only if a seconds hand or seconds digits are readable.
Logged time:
1:07
